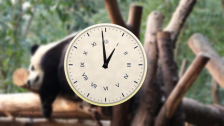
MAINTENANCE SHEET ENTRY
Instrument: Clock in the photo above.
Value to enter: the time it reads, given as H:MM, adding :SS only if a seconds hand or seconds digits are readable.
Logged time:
12:59
